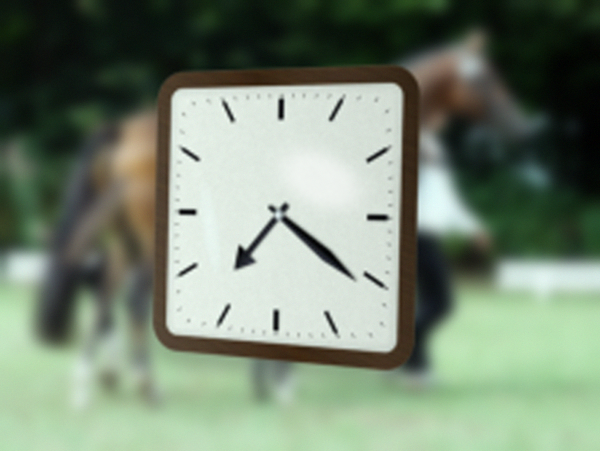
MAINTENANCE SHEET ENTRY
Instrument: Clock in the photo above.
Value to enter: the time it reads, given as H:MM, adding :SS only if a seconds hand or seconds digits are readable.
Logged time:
7:21
